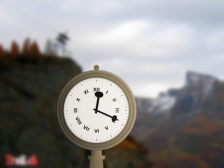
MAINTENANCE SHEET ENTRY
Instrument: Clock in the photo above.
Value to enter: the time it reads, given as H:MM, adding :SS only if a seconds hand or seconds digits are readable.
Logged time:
12:19
